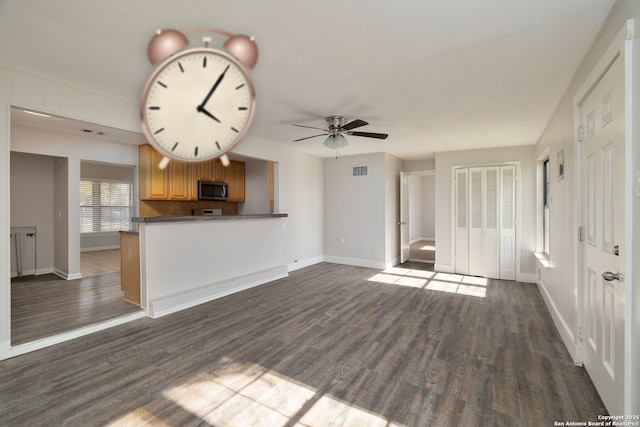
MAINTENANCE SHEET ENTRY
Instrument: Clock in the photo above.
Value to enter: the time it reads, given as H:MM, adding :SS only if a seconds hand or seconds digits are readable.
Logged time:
4:05
